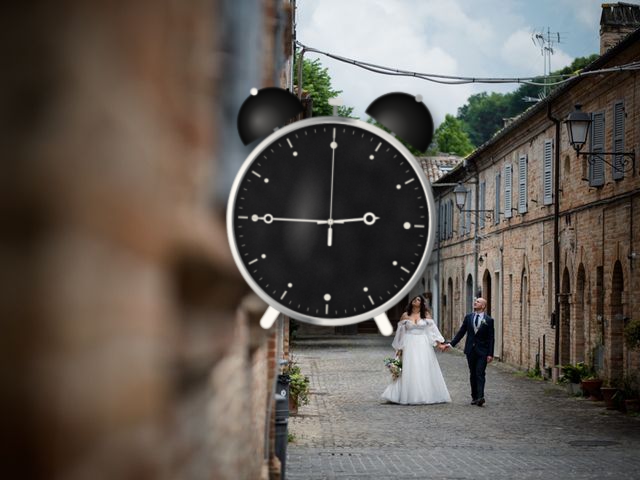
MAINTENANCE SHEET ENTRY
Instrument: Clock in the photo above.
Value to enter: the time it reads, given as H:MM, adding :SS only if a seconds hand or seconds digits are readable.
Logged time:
2:45:00
